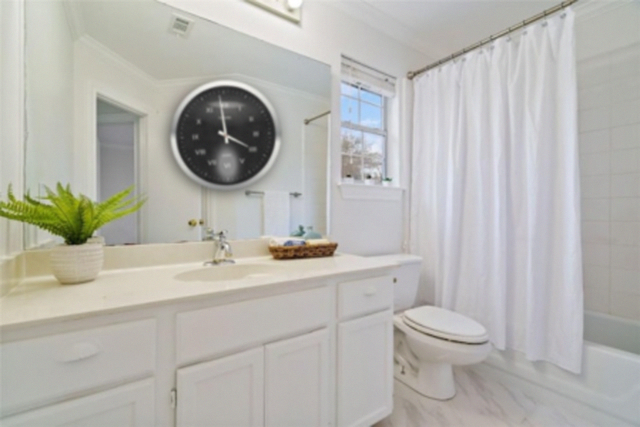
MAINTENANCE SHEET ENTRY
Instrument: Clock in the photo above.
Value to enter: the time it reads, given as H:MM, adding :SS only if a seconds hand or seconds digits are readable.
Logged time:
3:59
